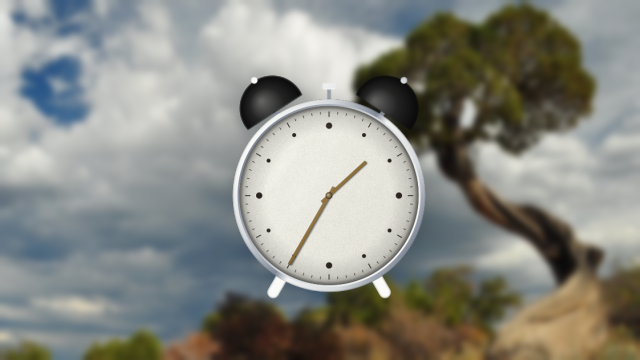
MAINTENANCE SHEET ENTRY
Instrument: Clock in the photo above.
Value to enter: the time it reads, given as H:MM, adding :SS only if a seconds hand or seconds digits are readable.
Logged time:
1:35
